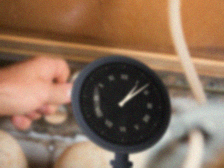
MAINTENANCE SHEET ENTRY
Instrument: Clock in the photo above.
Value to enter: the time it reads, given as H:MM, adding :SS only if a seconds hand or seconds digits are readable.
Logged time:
1:08
